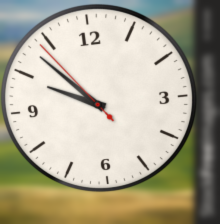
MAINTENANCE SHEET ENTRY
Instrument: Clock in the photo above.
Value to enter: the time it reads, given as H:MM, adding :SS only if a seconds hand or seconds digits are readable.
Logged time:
9:52:54
